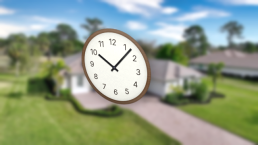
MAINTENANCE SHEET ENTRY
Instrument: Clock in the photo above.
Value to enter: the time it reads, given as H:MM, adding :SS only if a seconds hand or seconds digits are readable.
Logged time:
10:07
